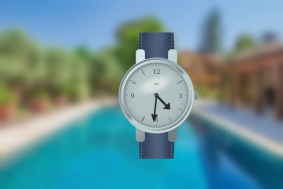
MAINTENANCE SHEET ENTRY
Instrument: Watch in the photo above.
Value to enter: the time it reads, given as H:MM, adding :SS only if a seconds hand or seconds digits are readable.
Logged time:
4:31
